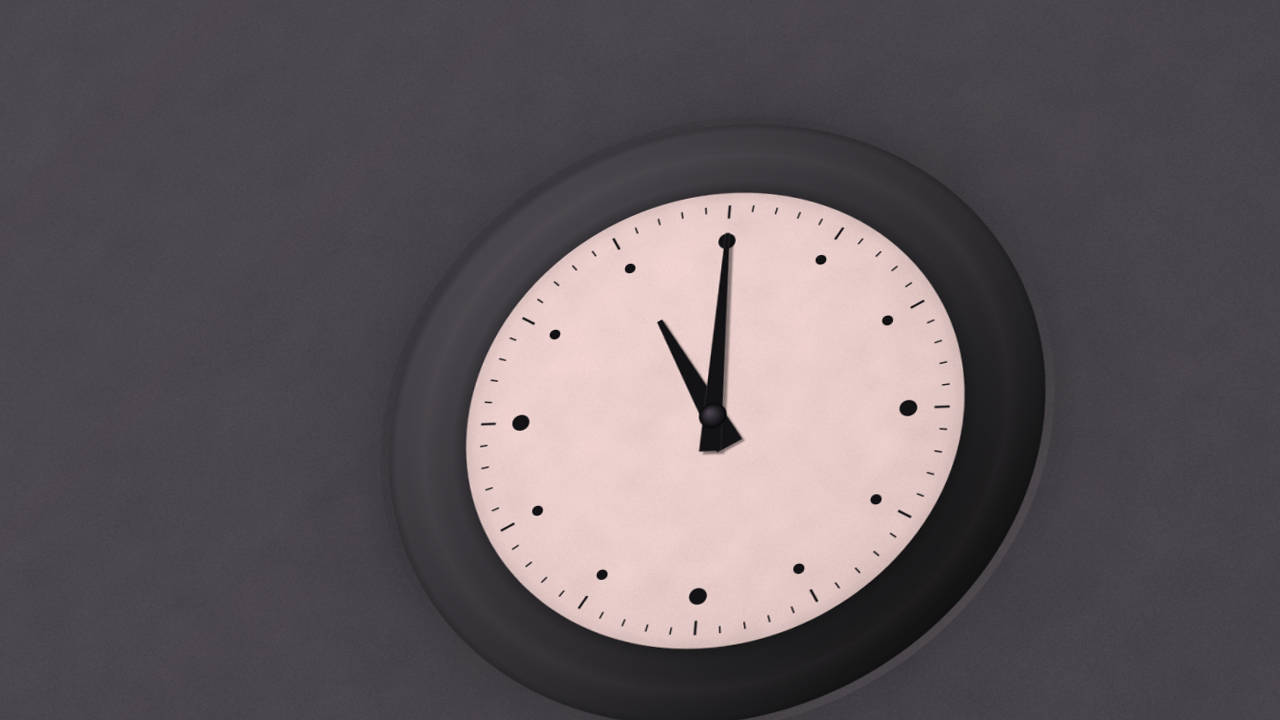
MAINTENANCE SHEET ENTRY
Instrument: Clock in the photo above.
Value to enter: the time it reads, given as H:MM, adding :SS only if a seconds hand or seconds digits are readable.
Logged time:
11:00
